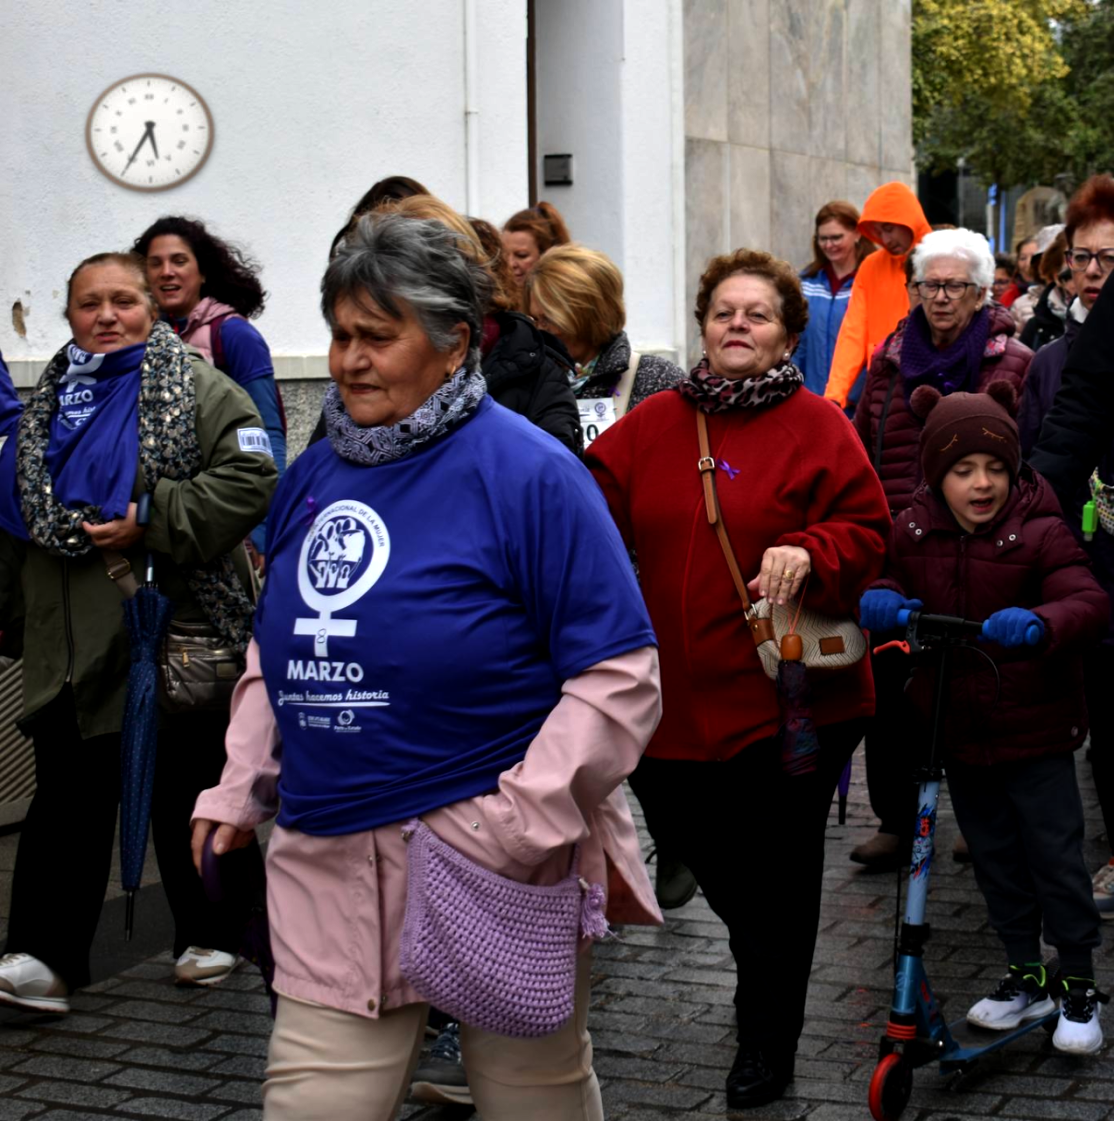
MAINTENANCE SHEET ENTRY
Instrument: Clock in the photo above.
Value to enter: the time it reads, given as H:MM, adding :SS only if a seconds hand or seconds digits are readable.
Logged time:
5:35
